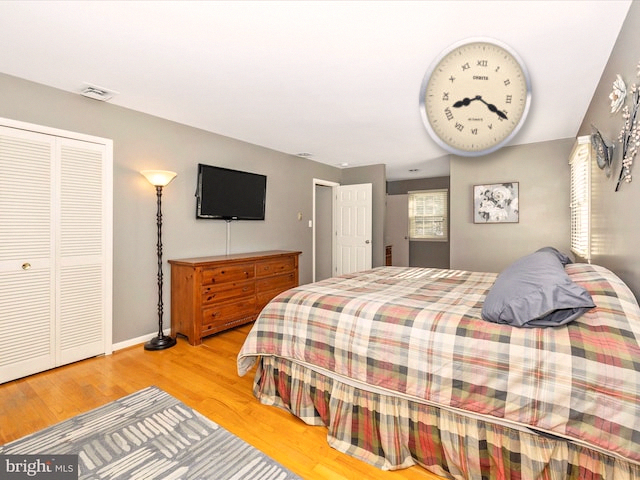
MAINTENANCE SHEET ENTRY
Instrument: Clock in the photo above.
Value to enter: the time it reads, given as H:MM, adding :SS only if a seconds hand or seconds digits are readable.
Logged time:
8:20
